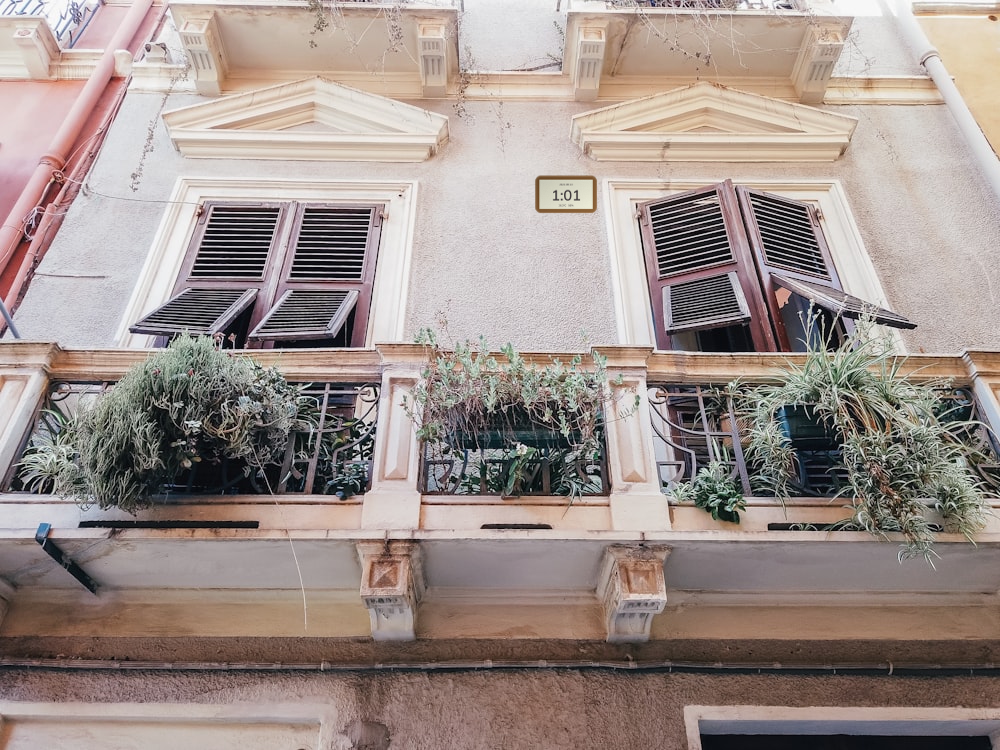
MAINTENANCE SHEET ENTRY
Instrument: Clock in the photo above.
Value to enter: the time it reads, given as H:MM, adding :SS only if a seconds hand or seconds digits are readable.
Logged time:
1:01
